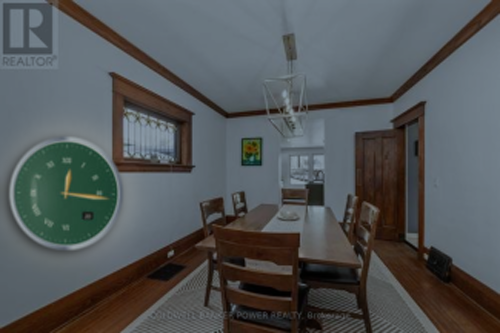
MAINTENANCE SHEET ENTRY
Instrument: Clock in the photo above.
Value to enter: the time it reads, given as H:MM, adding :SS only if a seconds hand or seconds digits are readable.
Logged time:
12:16
